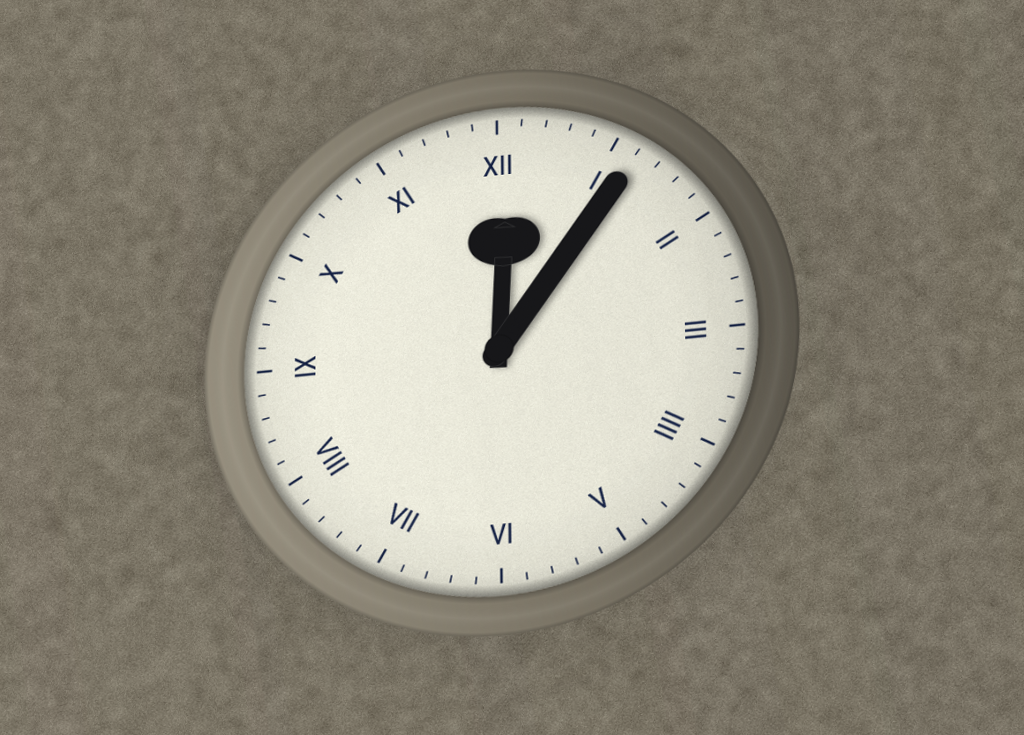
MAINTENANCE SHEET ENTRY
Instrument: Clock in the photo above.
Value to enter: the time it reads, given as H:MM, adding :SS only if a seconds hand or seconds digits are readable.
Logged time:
12:06
